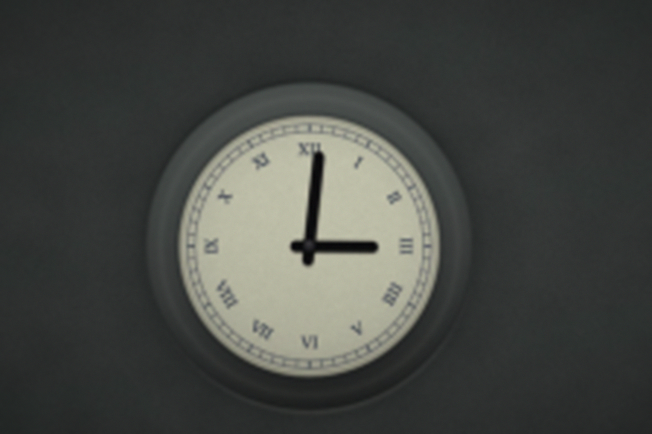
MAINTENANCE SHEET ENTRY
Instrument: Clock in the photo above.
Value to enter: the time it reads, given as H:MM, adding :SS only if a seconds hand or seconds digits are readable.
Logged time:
3:01
